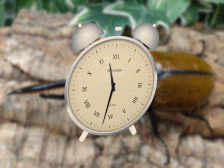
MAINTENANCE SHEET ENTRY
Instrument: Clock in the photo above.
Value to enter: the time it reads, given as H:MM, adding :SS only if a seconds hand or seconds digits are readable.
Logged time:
11:32
